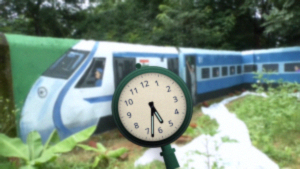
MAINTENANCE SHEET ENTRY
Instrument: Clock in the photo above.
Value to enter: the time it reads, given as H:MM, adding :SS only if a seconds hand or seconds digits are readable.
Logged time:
5:33
